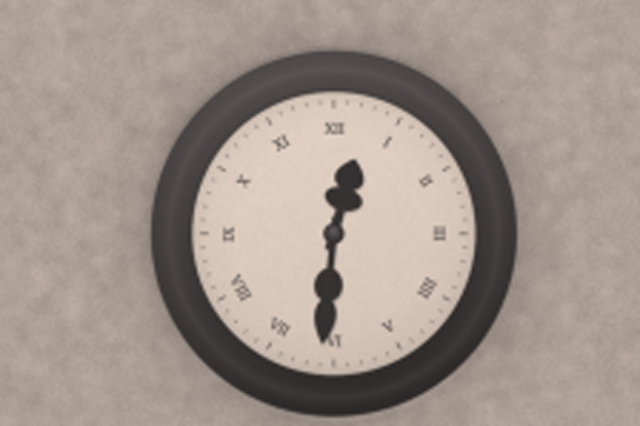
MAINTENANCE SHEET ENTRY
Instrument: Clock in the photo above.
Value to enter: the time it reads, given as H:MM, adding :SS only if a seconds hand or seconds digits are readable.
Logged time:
12:31
